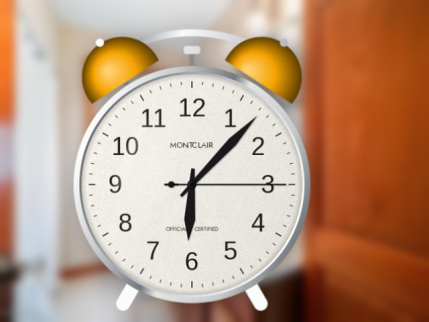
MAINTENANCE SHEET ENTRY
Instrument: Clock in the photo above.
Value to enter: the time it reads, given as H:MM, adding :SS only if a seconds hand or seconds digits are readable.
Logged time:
6:07:15
